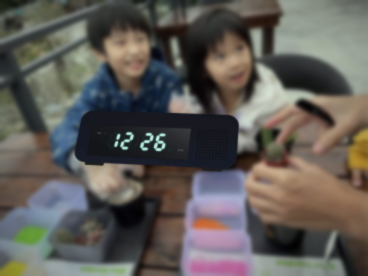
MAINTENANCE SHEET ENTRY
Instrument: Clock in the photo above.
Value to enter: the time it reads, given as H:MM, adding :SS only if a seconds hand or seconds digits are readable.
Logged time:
12:26
